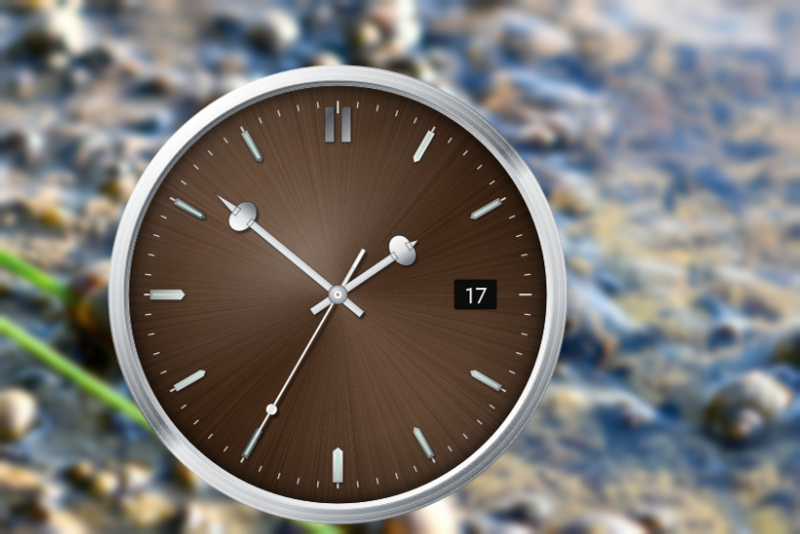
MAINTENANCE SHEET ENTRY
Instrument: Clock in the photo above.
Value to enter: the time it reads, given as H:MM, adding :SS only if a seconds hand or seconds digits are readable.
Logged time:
1:51:35
